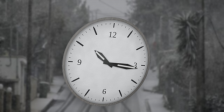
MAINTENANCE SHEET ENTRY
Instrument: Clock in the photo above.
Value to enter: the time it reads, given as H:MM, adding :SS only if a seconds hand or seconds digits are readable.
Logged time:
10:16
